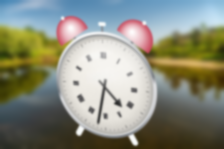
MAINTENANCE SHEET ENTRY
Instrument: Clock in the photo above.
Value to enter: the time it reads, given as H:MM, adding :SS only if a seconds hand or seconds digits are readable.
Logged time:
4:32
